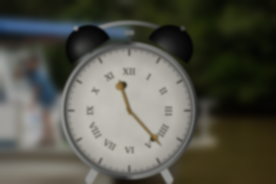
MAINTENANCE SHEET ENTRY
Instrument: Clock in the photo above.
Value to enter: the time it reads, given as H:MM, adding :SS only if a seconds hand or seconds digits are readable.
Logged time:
11:23
